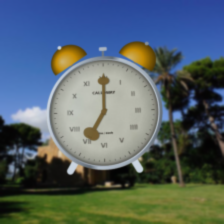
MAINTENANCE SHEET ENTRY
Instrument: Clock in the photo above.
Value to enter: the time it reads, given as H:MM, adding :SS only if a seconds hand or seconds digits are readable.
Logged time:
7:00
